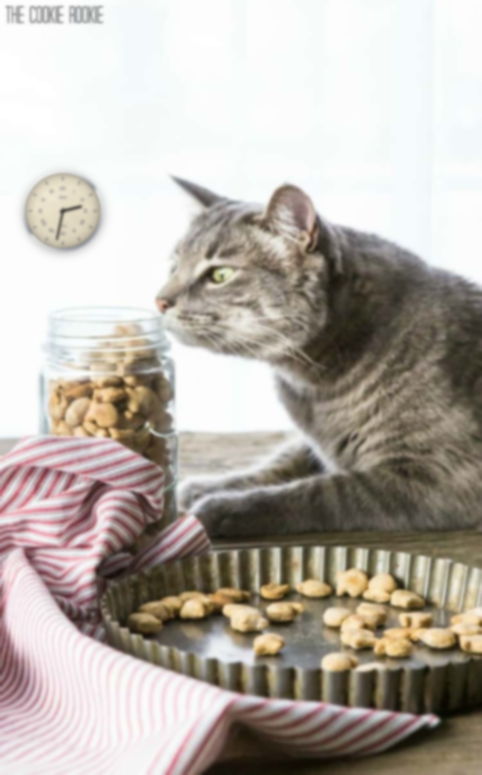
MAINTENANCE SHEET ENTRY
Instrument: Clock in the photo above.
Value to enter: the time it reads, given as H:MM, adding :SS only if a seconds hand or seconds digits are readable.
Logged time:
2:32
